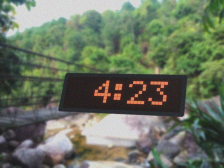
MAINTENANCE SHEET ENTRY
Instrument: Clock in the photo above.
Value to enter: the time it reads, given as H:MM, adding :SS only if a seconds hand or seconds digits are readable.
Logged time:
4:23
